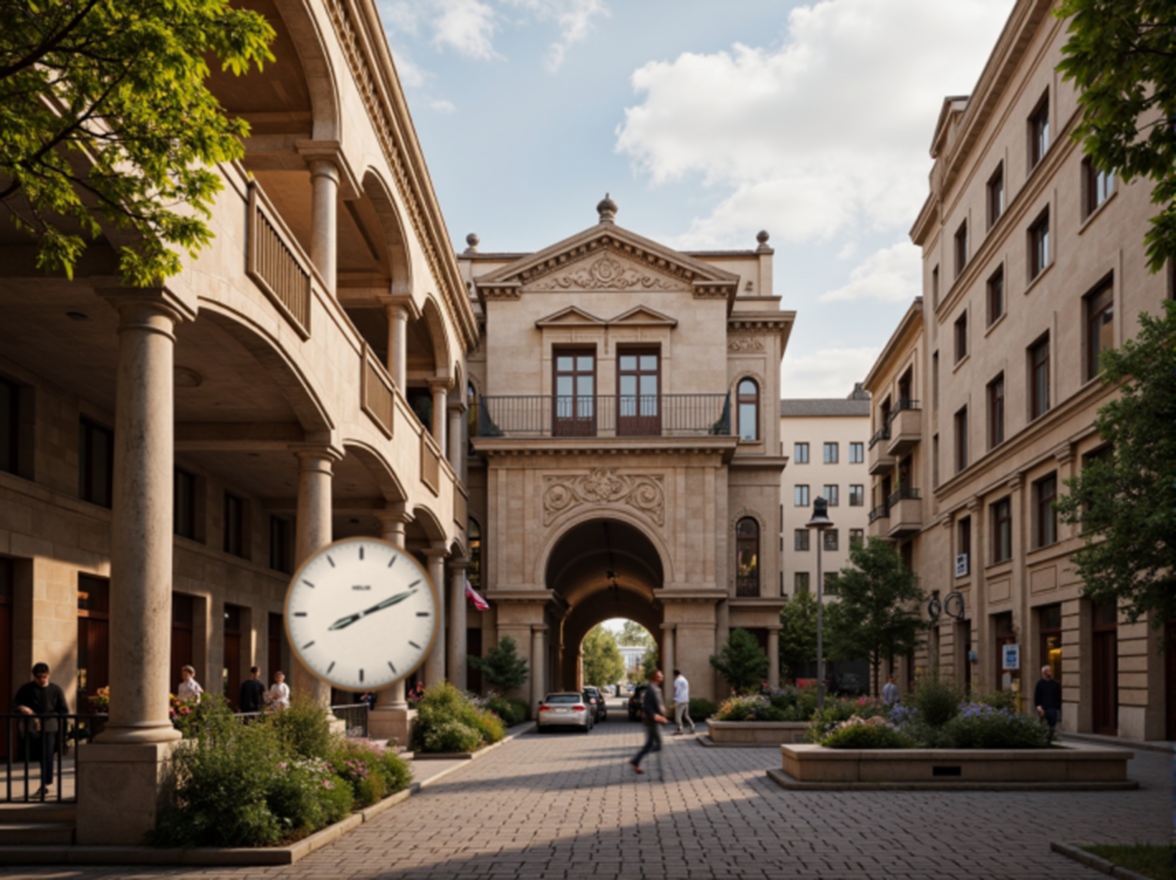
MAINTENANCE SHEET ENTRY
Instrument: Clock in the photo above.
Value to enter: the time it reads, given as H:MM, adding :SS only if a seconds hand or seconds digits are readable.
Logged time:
8:11
